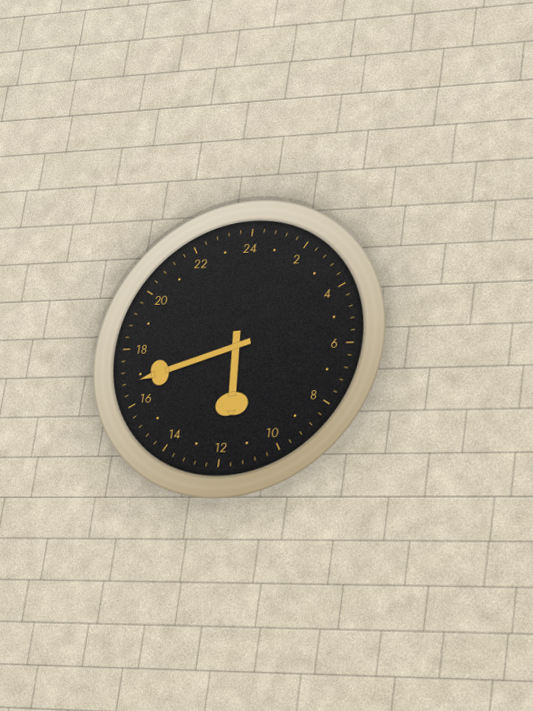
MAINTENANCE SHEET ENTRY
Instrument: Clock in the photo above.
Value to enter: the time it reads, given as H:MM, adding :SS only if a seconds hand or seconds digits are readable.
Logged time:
11:42
